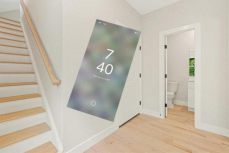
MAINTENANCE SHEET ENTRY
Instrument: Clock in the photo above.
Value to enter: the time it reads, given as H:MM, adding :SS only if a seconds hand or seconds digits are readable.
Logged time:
7:40
